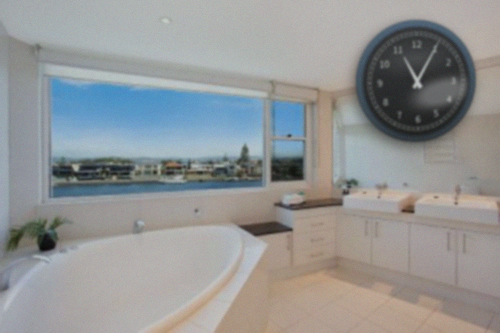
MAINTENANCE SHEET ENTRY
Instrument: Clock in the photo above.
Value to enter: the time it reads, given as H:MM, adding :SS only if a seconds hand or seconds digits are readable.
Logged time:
11:05
